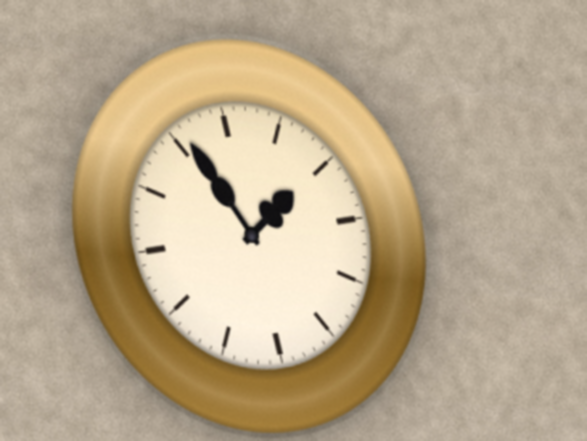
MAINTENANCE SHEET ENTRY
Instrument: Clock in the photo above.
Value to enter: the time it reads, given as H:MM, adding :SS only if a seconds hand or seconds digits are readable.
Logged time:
1:56
